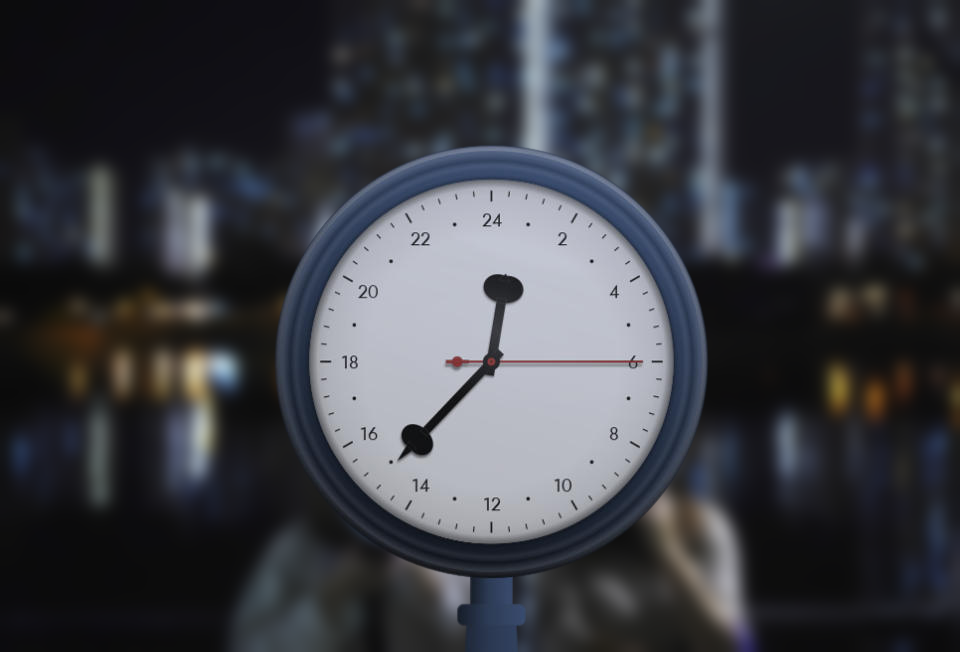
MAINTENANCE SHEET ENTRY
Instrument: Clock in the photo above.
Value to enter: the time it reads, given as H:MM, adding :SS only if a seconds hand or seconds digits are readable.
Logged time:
0:37:15
